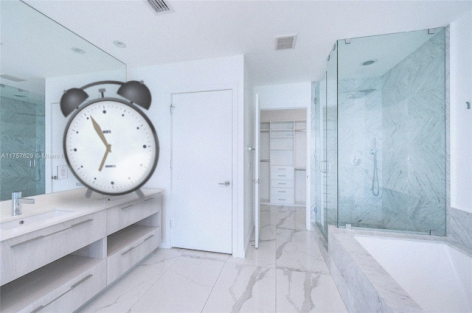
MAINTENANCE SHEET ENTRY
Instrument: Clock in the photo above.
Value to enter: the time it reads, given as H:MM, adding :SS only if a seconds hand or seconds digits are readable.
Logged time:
6:56
